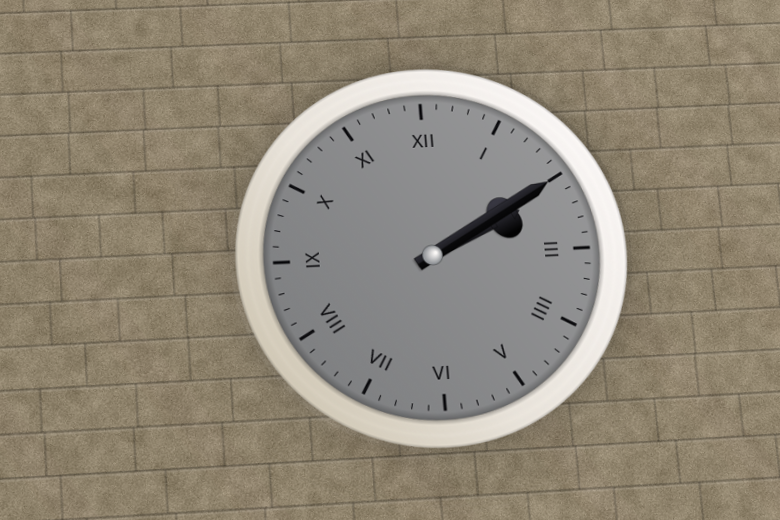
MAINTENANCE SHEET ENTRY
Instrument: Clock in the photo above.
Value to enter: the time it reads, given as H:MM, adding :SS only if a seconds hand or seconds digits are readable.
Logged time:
2:10
